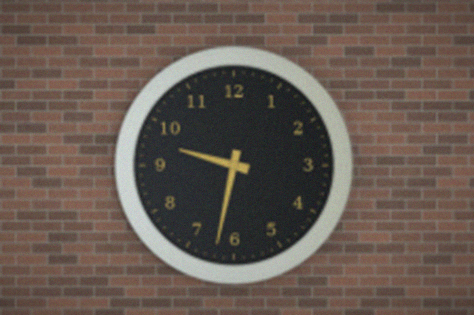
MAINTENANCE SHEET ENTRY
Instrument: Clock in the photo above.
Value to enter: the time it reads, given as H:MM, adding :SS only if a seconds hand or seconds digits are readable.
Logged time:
9:32
